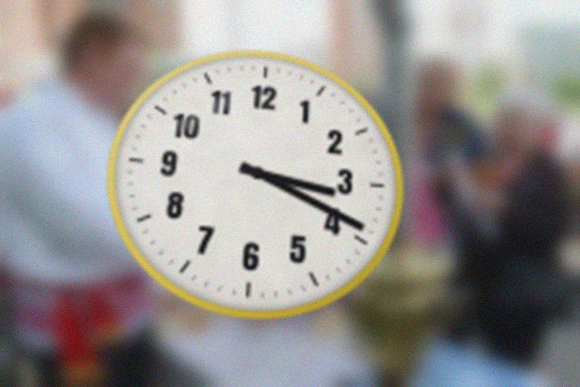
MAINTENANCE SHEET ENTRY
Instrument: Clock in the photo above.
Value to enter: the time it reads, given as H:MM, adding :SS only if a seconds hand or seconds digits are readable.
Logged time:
3:19
